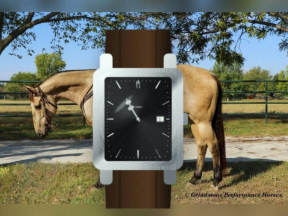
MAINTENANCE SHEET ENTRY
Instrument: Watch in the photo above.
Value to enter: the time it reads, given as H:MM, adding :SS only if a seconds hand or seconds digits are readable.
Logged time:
10:55
